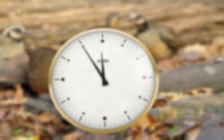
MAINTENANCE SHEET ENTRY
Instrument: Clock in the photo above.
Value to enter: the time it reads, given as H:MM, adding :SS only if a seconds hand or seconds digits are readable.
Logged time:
11:55
